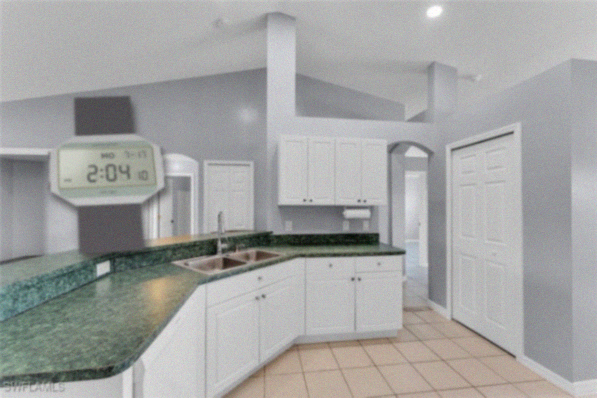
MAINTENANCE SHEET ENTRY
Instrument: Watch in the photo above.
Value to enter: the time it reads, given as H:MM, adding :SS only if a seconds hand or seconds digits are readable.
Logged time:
2:04
